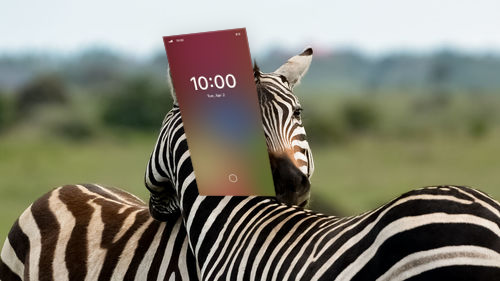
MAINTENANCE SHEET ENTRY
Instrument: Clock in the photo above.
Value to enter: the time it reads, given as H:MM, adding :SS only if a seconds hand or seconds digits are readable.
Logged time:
10:00
